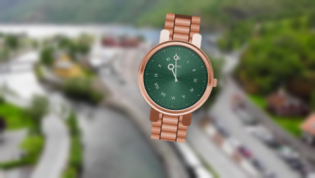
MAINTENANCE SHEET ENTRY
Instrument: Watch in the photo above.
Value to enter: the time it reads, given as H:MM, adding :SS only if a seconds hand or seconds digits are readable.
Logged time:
10:59
